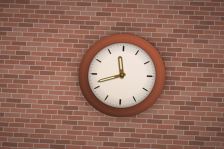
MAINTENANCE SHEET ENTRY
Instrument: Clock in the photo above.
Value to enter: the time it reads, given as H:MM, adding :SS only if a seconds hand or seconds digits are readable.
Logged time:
11:42
